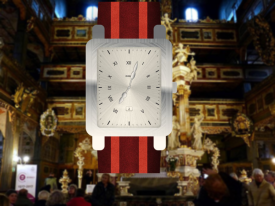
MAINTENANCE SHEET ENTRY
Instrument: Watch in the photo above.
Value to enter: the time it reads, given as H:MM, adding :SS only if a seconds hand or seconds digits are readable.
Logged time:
7:03
